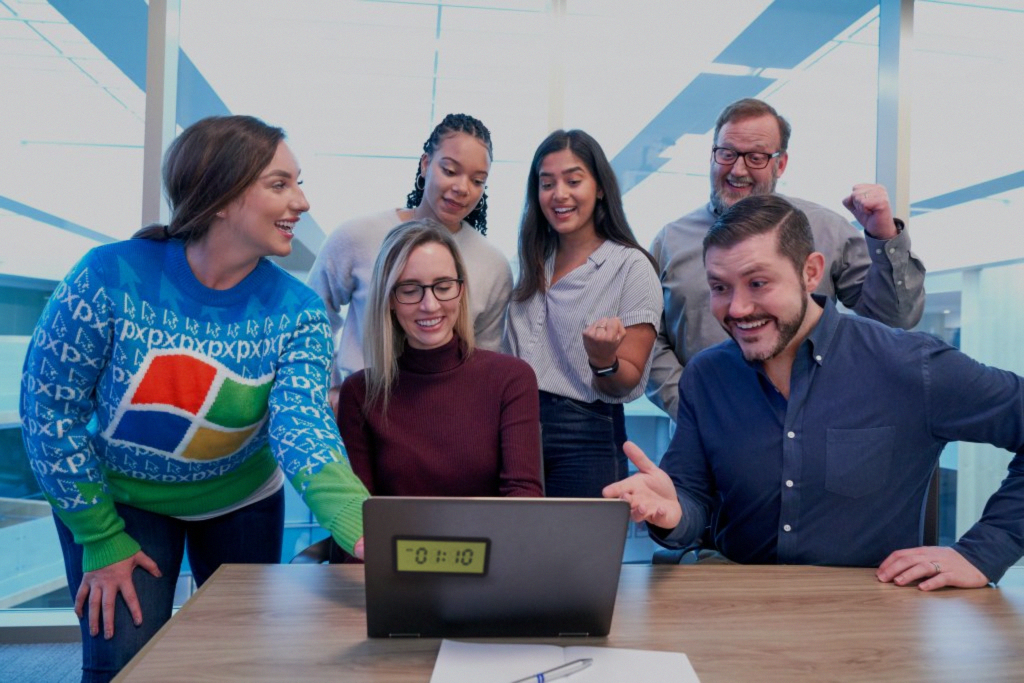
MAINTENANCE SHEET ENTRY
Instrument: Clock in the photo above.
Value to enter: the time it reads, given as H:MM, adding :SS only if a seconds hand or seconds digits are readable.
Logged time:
1:10
